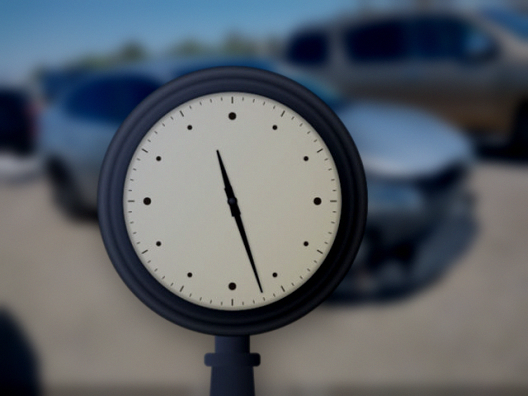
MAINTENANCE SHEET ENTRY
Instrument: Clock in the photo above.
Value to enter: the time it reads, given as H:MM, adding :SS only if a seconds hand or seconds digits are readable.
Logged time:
11:27
